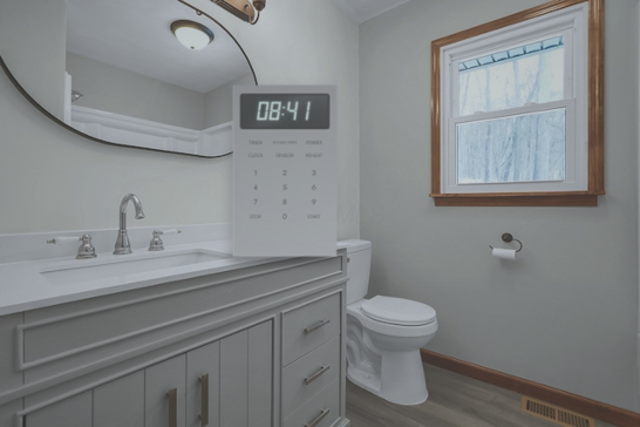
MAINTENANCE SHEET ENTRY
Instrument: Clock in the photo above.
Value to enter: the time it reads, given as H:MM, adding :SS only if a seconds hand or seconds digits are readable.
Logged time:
8:41
